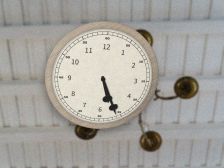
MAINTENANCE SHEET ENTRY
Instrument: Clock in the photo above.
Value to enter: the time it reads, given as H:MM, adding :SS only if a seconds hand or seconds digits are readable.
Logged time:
5:26
